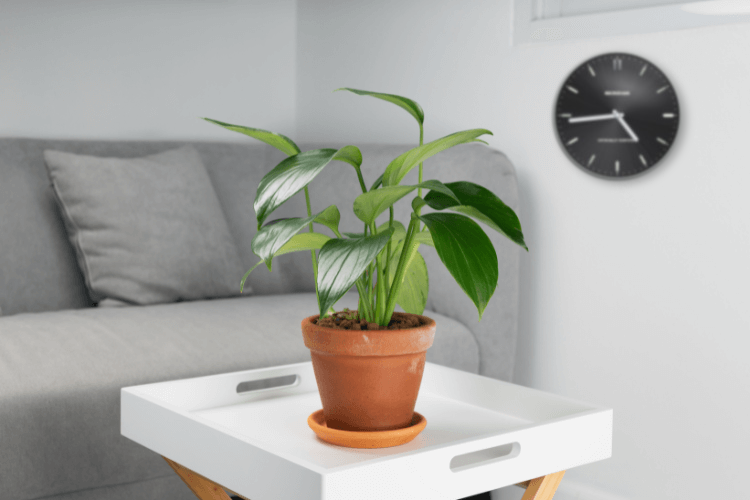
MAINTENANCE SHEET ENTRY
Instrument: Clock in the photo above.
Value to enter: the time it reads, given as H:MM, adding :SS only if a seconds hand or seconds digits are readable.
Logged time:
4:44
